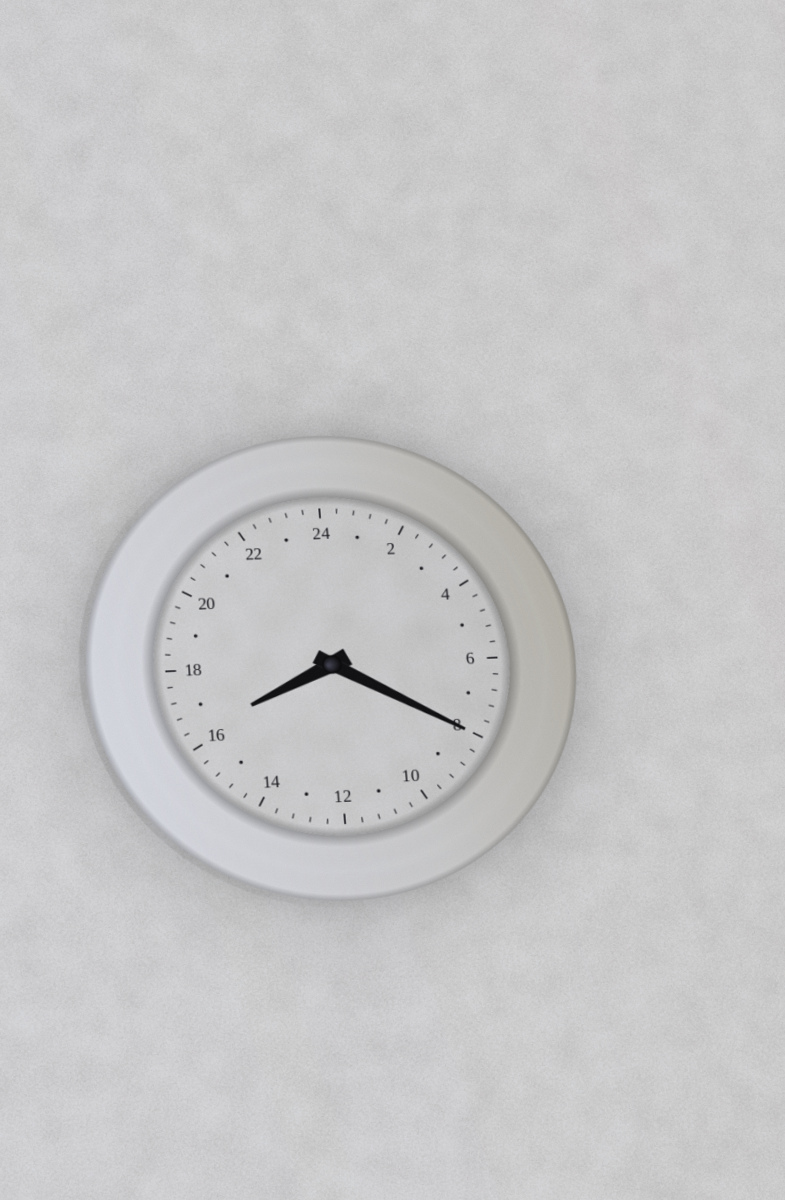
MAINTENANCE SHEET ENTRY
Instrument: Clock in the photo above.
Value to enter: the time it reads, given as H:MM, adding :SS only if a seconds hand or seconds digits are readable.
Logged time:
16:20
